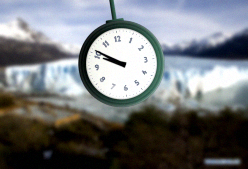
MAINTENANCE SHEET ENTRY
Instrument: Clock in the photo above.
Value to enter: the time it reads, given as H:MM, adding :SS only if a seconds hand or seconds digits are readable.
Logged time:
9:51
